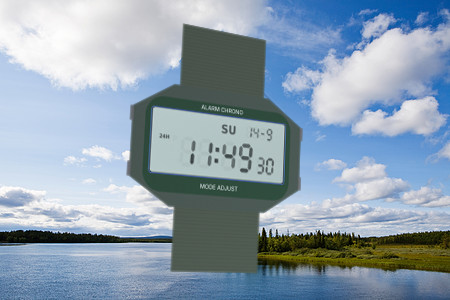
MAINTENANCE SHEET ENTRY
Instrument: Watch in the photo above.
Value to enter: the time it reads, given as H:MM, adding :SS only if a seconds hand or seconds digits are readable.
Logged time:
11:49:30
